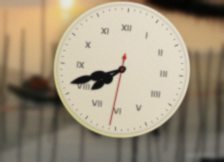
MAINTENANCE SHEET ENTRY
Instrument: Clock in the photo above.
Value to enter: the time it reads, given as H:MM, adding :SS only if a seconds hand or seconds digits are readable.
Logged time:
7:41:31
